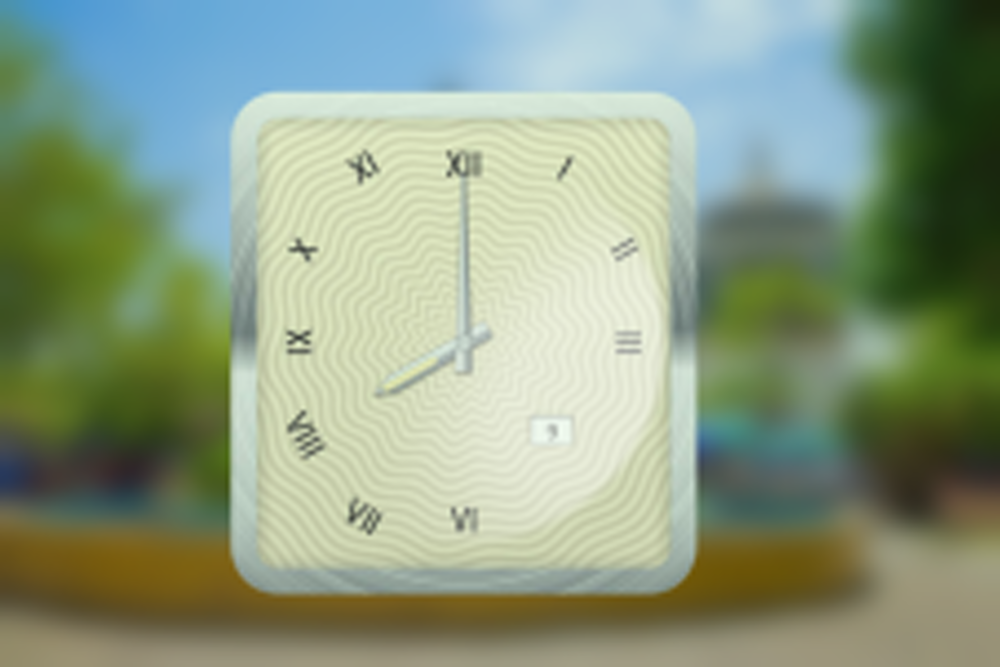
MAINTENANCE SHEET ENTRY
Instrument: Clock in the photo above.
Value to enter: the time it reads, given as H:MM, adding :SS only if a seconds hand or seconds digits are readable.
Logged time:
8:00
